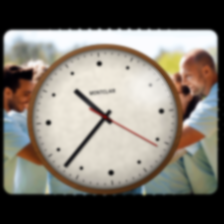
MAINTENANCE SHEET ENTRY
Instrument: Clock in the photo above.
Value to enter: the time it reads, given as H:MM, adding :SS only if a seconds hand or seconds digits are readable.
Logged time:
10:37:21
